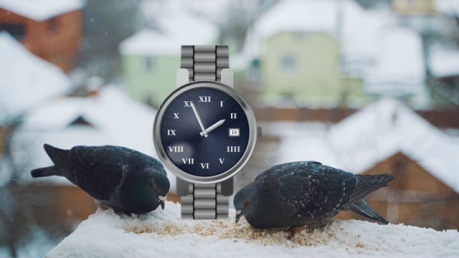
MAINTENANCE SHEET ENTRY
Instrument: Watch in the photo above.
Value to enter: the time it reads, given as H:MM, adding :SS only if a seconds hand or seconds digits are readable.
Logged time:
1:56
